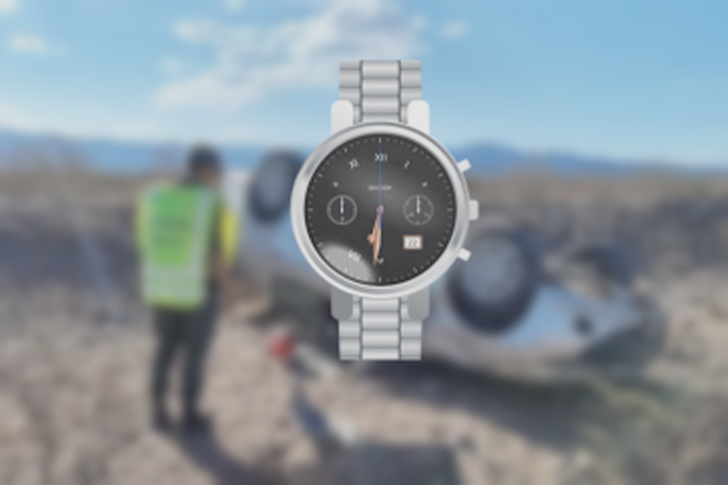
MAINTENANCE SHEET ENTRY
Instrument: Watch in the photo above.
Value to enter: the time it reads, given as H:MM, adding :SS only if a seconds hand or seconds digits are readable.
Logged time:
6:31
